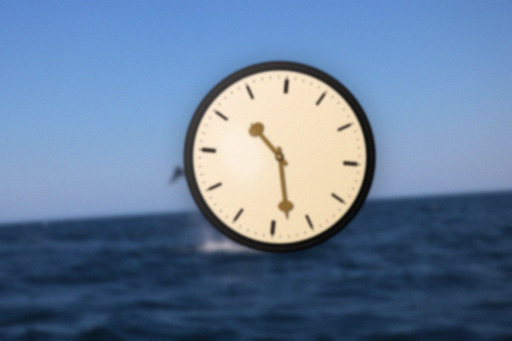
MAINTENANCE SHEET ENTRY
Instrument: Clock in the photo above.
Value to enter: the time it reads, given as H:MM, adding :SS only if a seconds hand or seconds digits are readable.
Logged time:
10:28
